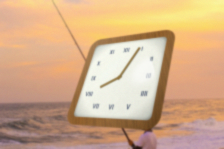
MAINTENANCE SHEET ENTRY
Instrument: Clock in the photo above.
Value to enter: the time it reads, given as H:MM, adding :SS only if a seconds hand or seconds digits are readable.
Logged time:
8:04
